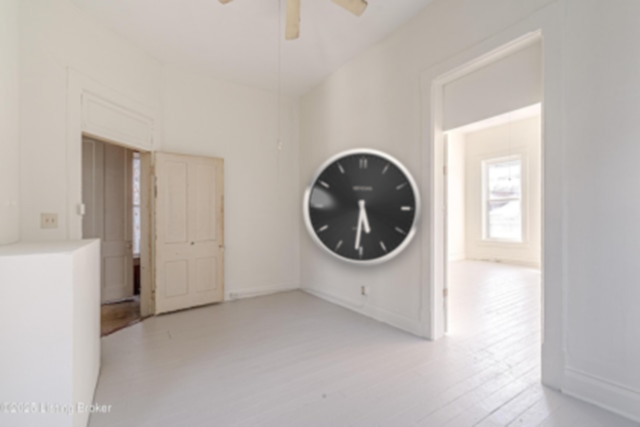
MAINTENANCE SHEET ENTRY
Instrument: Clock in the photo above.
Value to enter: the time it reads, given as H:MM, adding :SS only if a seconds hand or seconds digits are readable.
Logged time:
5:31
